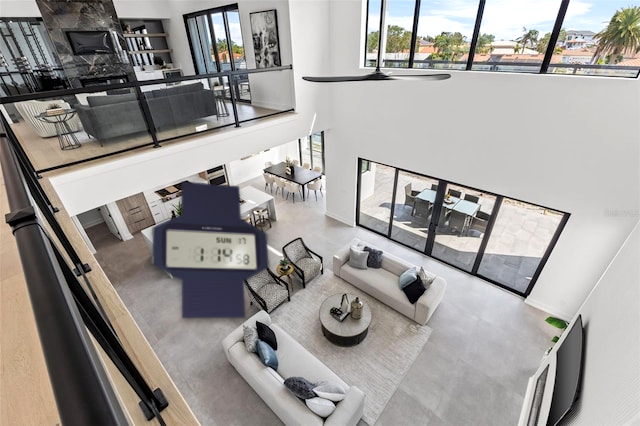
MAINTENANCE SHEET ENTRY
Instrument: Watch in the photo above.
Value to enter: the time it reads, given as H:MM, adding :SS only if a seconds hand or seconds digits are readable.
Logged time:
1:14:58
